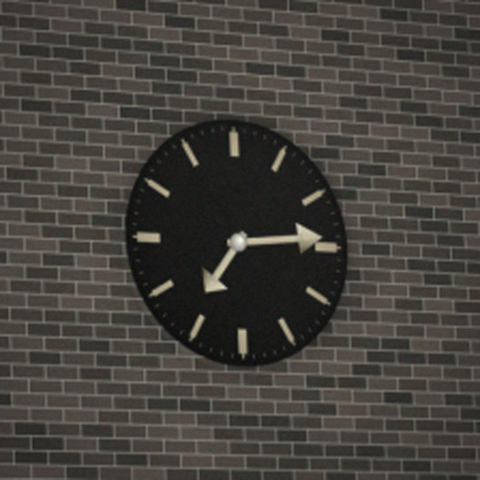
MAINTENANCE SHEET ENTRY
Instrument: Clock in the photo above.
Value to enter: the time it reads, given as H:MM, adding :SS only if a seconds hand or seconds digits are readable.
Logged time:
7:14
